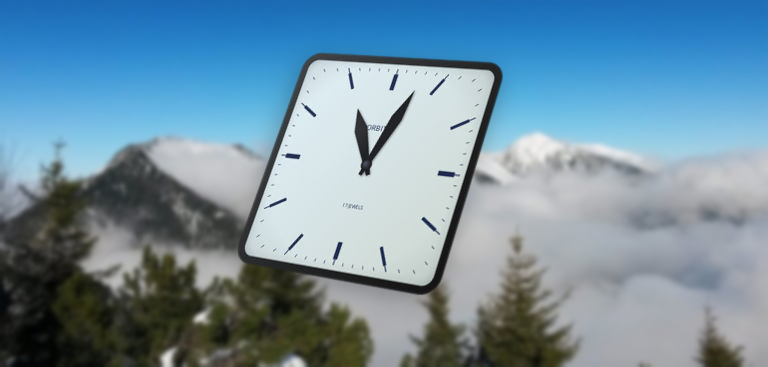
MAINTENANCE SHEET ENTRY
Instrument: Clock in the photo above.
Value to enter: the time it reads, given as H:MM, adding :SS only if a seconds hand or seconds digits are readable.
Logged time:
11:03
